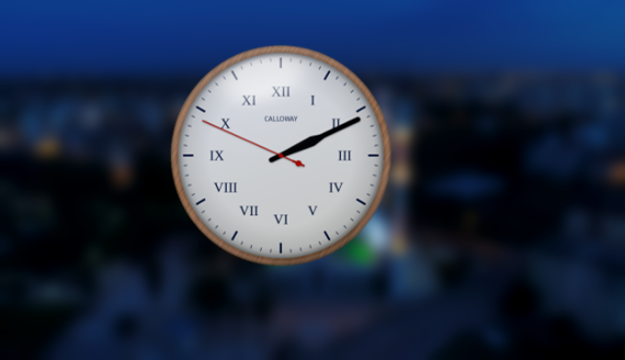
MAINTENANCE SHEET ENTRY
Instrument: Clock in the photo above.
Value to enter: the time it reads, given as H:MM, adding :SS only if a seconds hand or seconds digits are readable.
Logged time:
2:10:49
